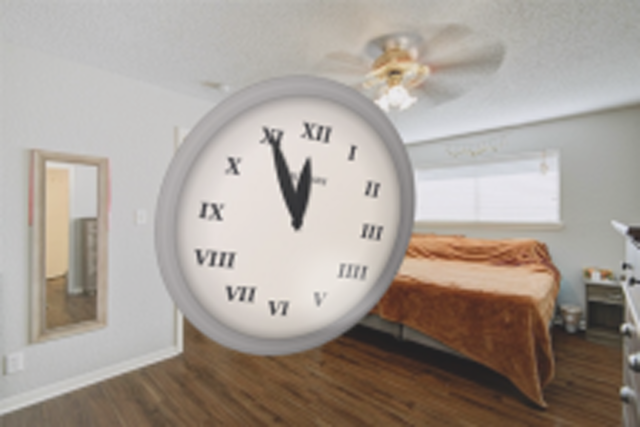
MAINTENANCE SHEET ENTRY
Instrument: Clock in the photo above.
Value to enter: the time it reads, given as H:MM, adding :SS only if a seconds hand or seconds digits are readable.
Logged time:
11:55
